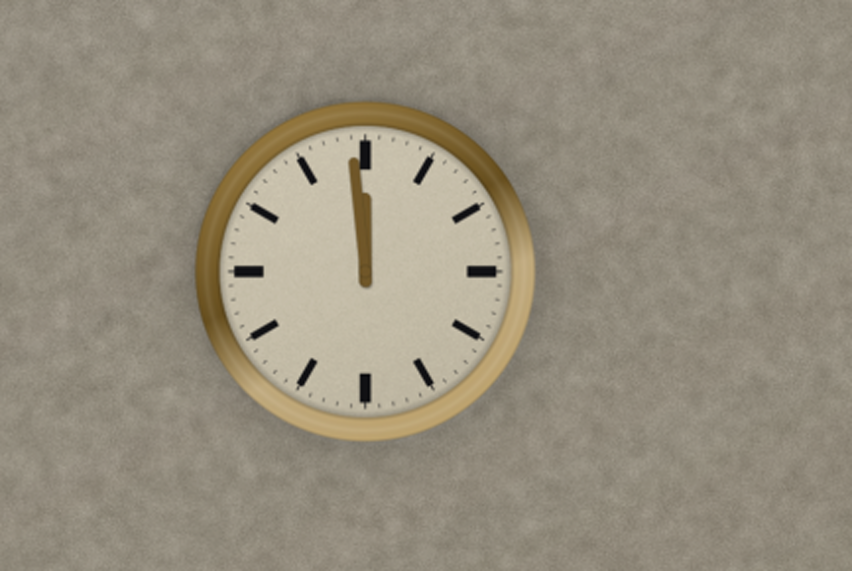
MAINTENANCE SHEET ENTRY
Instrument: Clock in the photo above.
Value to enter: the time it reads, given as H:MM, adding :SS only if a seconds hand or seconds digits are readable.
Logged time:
11:59
